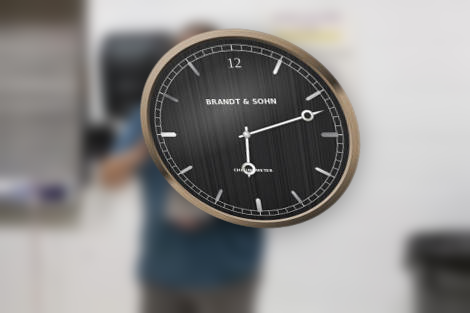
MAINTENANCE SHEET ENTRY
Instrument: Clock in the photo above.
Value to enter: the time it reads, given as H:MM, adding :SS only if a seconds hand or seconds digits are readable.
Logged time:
6:12
